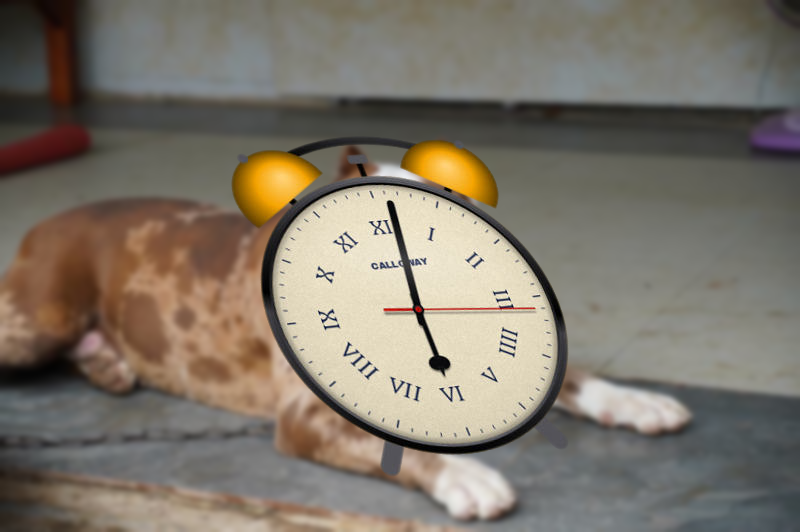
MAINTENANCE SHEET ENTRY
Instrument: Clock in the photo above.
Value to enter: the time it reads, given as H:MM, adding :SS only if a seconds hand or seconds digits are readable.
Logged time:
6:01:16
